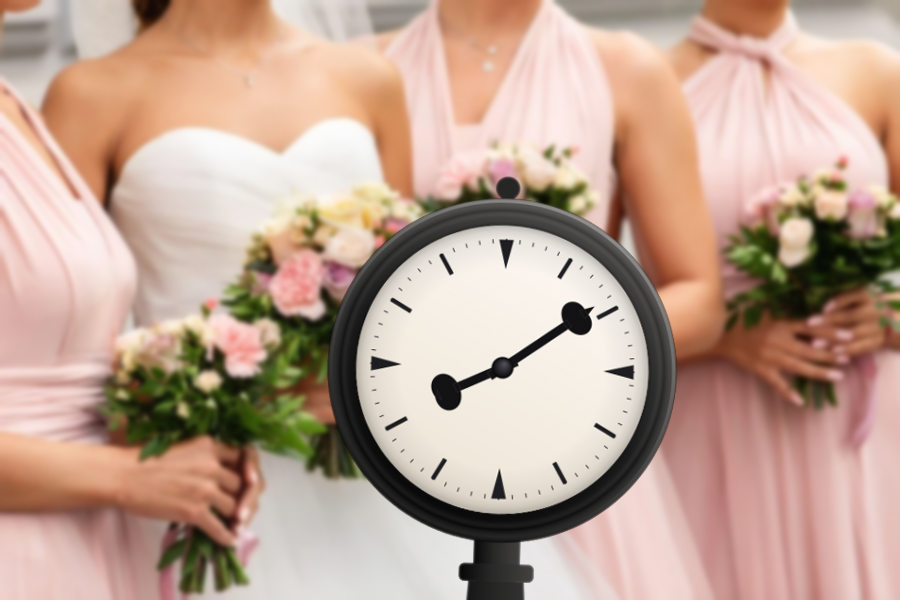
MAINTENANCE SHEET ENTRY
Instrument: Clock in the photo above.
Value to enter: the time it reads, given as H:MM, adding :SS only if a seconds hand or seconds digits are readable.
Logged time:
8:09
